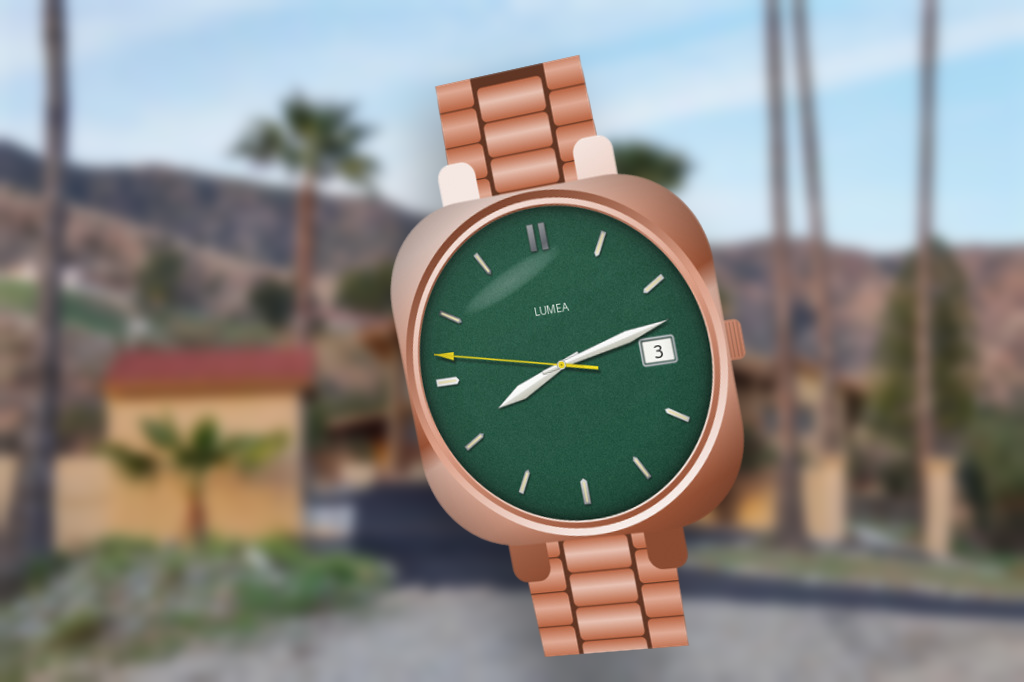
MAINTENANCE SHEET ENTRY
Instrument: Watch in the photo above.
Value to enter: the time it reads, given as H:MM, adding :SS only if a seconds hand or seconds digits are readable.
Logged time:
8:12:47
